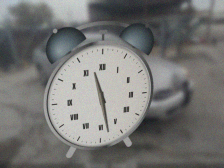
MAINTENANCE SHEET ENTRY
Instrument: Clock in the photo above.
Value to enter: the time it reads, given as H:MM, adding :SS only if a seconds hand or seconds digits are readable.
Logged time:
11:28
